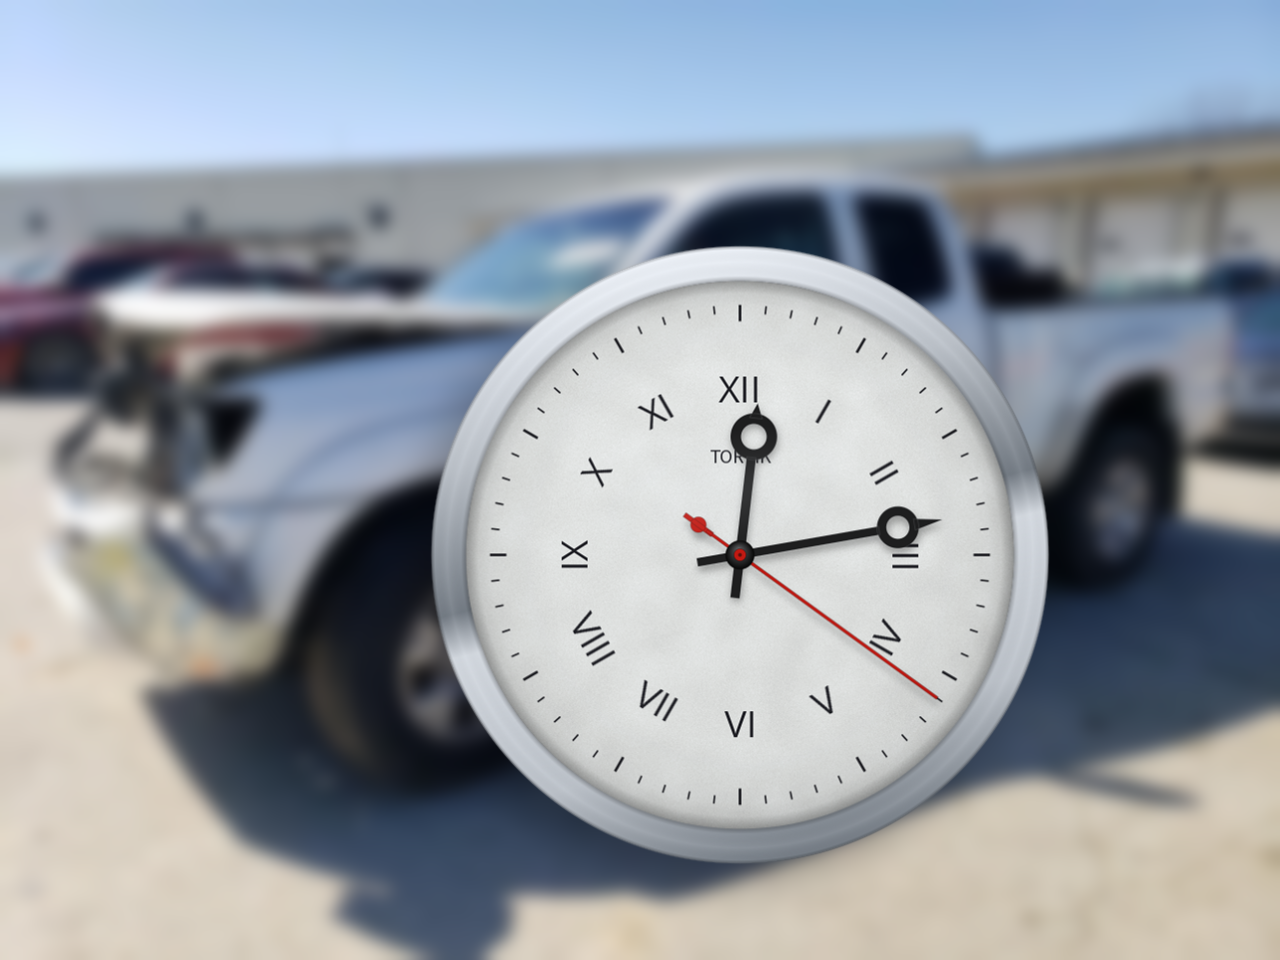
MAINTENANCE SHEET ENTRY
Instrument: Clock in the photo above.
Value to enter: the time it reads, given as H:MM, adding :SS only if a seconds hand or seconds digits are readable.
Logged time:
12:13:21
